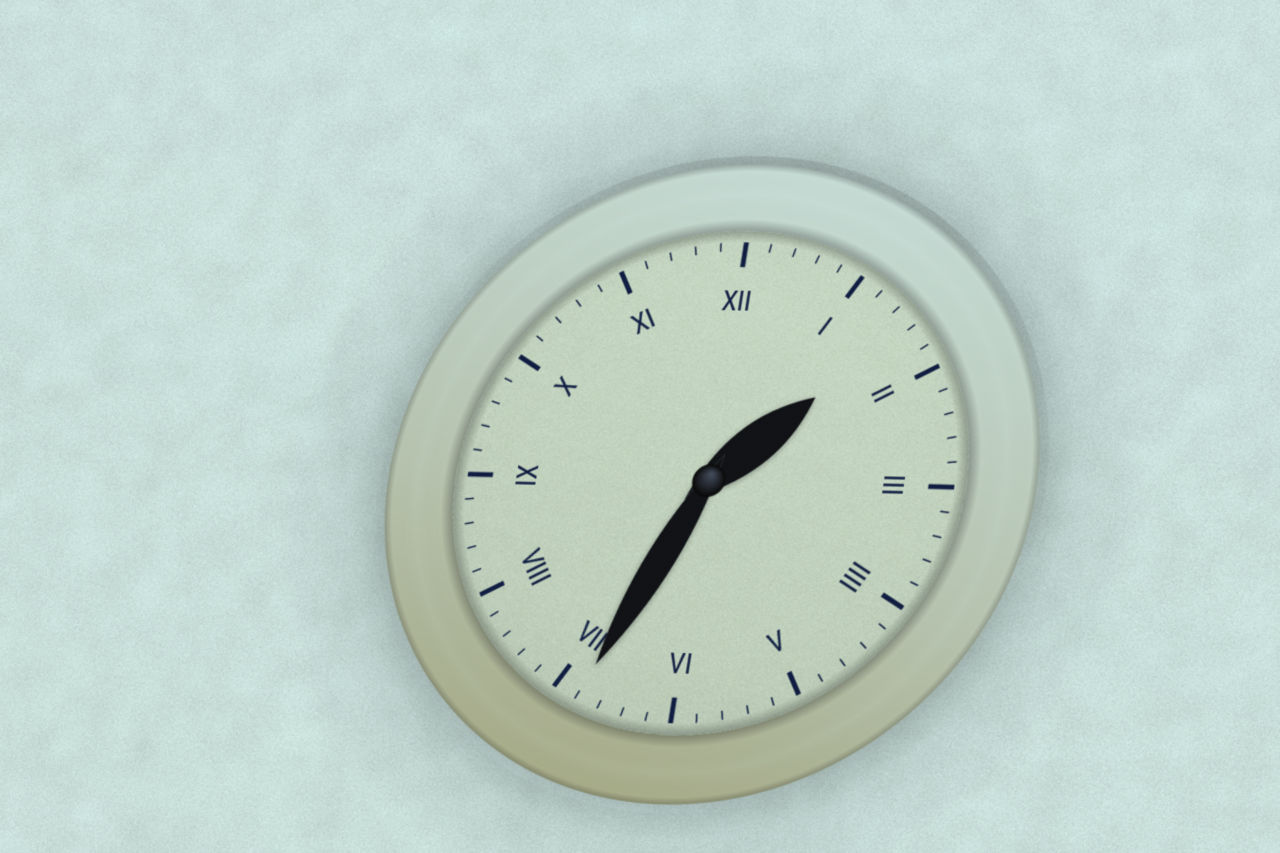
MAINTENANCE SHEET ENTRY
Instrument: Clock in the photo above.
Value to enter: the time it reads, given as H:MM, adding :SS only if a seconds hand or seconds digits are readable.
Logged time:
1:34
